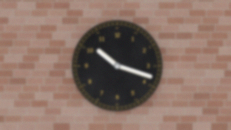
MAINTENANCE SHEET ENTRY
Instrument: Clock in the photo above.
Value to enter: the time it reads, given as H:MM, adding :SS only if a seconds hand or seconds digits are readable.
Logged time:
10:18
